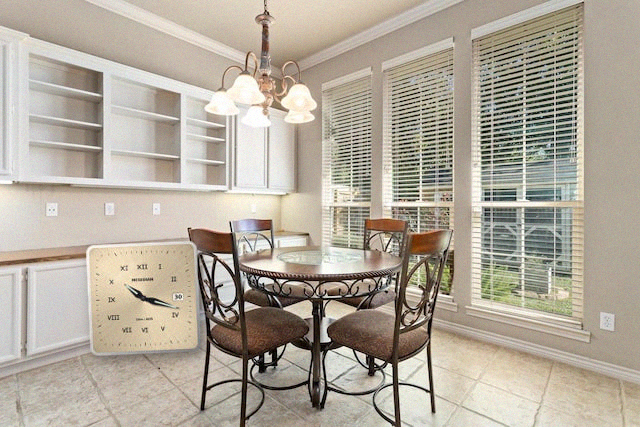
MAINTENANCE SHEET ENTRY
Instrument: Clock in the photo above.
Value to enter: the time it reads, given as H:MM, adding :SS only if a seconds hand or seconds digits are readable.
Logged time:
10:18
